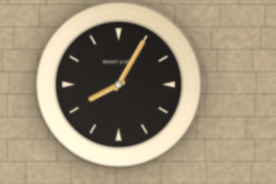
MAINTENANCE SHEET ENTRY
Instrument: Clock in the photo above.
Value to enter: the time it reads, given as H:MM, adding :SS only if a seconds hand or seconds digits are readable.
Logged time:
8:05
